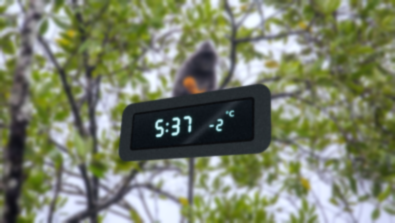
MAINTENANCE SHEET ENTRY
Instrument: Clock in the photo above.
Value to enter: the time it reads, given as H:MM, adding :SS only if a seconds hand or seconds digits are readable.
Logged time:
5:37
